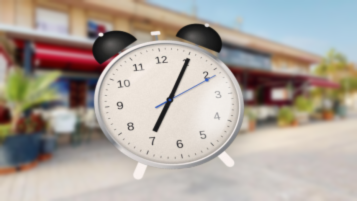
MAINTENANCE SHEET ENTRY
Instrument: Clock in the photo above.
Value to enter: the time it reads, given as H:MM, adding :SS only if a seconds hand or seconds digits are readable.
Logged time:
7:05:11
